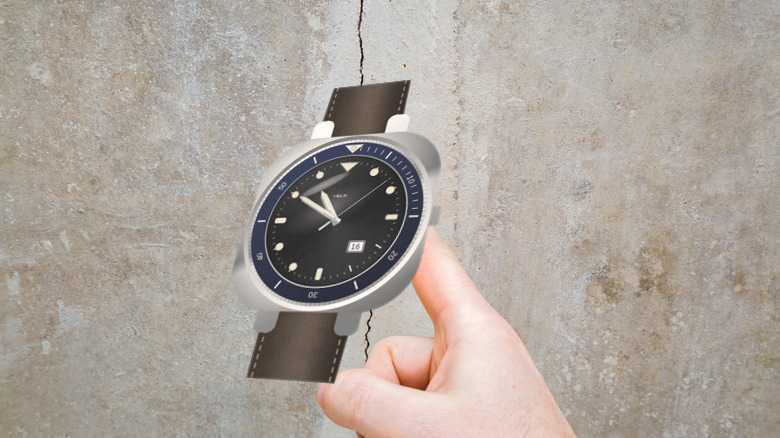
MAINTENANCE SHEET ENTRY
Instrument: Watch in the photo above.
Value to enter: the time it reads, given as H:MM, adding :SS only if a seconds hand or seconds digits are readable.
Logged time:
10:50:08
